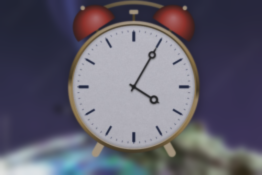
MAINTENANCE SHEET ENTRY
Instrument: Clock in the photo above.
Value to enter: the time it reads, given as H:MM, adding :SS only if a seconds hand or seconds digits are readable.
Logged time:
4:05
